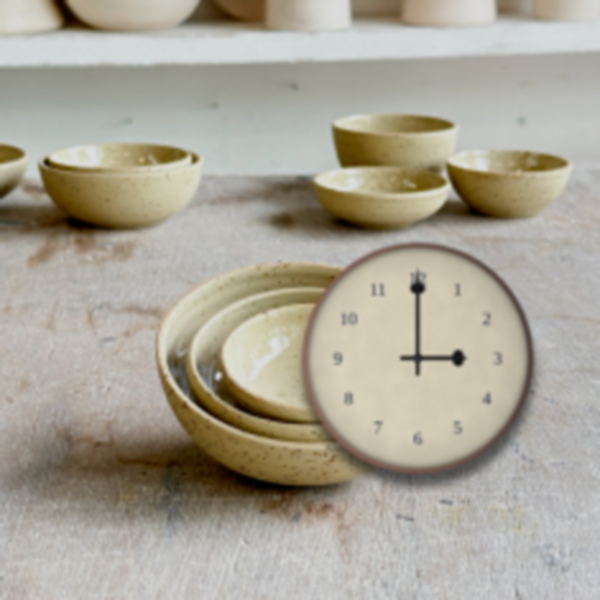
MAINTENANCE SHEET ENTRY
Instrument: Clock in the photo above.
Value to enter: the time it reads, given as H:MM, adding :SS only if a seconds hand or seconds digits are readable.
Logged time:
3:00
